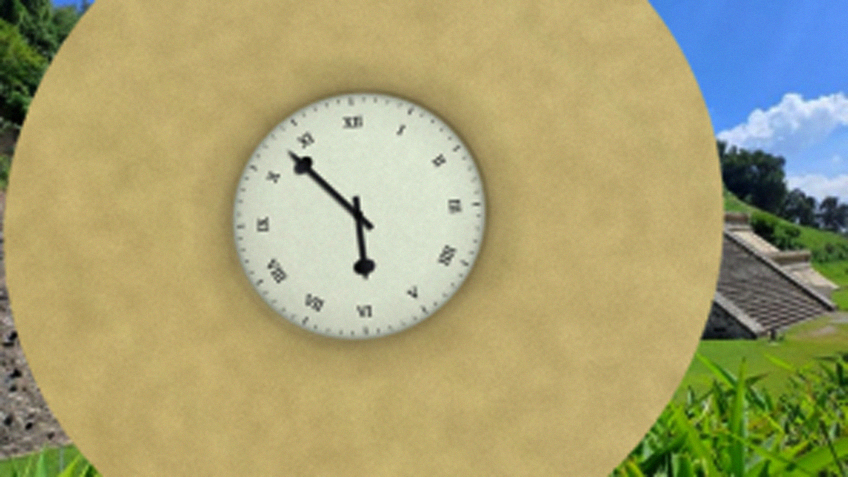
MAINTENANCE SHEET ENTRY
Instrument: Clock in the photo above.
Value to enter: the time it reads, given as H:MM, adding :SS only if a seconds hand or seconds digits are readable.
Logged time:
5:53
